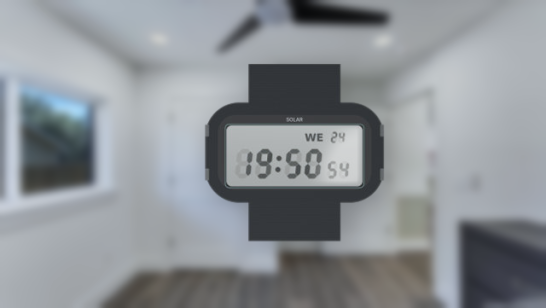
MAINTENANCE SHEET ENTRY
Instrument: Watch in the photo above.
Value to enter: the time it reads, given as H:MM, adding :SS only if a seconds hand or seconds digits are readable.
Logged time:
19:50:54
